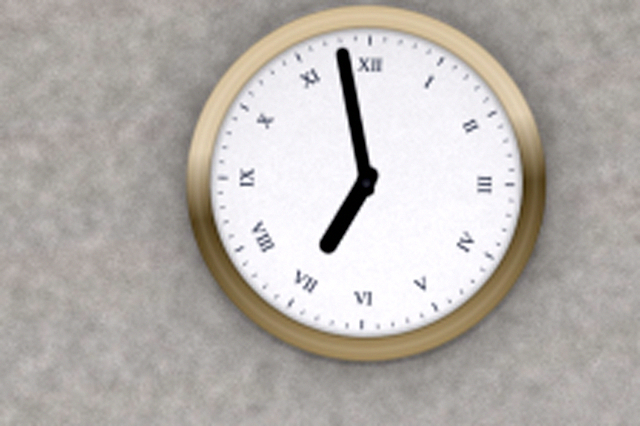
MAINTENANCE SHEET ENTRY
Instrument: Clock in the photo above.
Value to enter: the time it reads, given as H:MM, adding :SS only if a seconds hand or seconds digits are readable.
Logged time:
6:58
